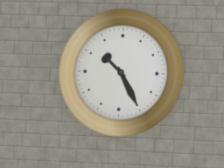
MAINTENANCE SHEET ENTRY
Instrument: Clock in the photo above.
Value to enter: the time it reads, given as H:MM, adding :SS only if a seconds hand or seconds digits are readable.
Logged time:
10:25
